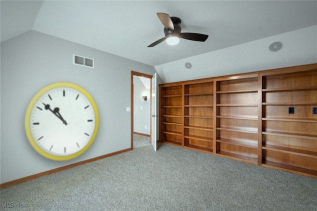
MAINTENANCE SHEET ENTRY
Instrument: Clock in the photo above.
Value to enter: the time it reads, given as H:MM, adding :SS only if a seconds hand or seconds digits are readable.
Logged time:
10:52
